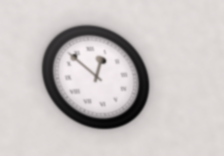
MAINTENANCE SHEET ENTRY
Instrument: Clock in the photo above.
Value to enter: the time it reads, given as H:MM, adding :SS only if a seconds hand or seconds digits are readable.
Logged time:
12:53
